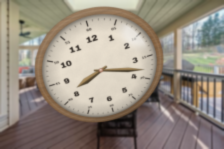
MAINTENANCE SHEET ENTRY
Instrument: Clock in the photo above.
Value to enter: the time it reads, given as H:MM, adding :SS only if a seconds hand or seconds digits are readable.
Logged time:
8:18
